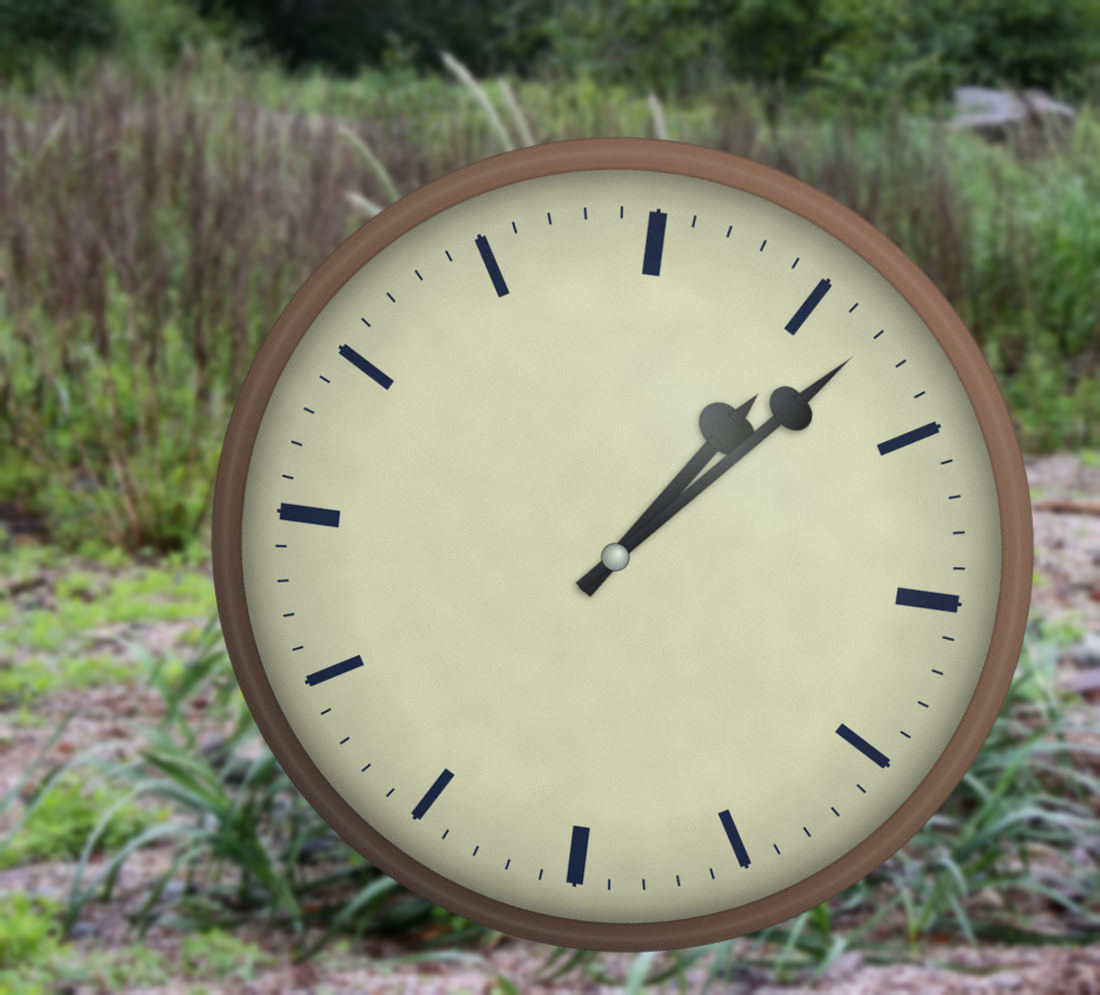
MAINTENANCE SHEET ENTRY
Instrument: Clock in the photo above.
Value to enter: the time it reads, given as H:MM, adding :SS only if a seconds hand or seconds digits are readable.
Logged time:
1:07
